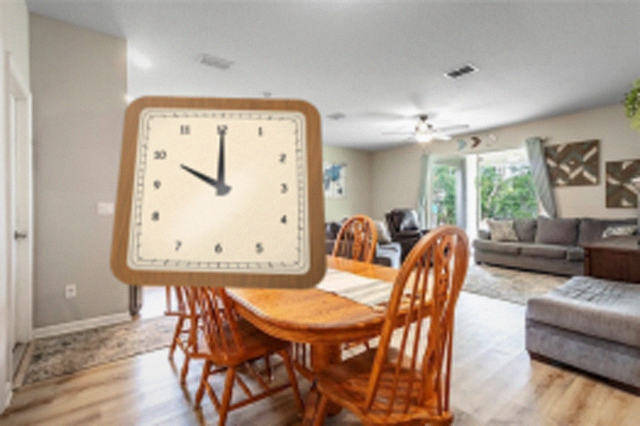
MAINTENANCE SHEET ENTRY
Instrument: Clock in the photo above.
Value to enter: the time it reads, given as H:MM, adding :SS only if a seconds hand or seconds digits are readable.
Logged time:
10:00
